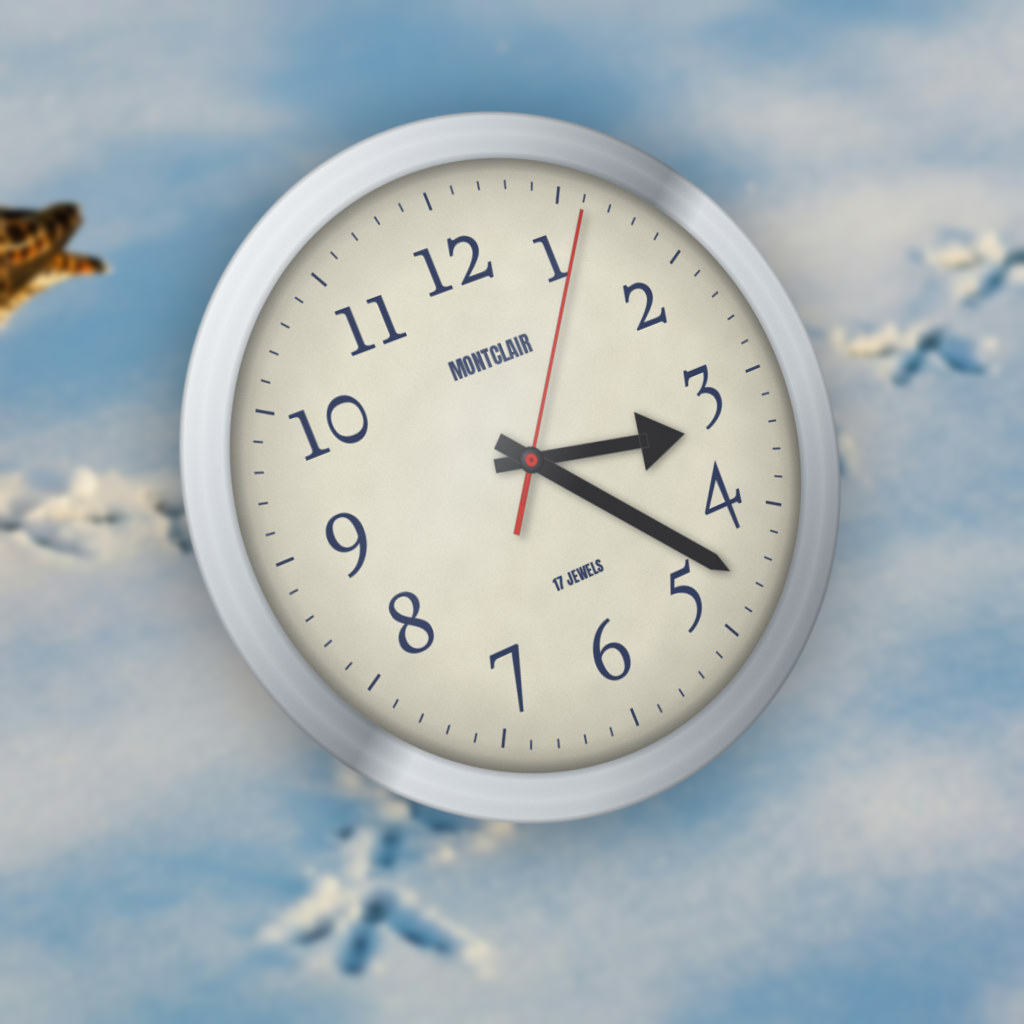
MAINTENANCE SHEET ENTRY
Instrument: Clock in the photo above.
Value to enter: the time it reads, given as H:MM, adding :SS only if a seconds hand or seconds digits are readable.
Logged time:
3:23:06
